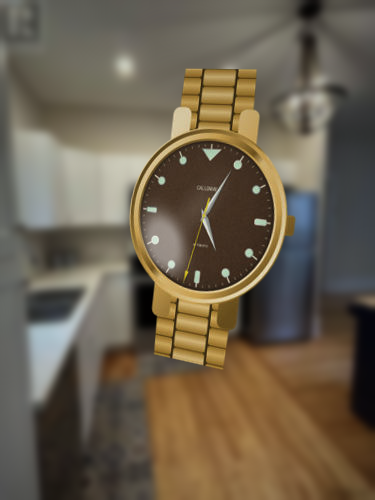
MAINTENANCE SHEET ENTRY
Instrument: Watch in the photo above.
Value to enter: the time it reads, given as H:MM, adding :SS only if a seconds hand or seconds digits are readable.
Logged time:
5:04:32
